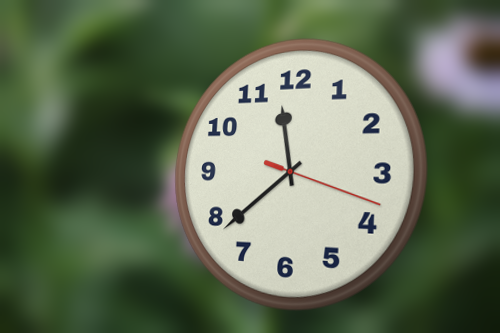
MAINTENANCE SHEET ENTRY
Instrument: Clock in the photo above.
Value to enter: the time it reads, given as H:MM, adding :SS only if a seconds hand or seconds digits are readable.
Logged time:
11:38:18
